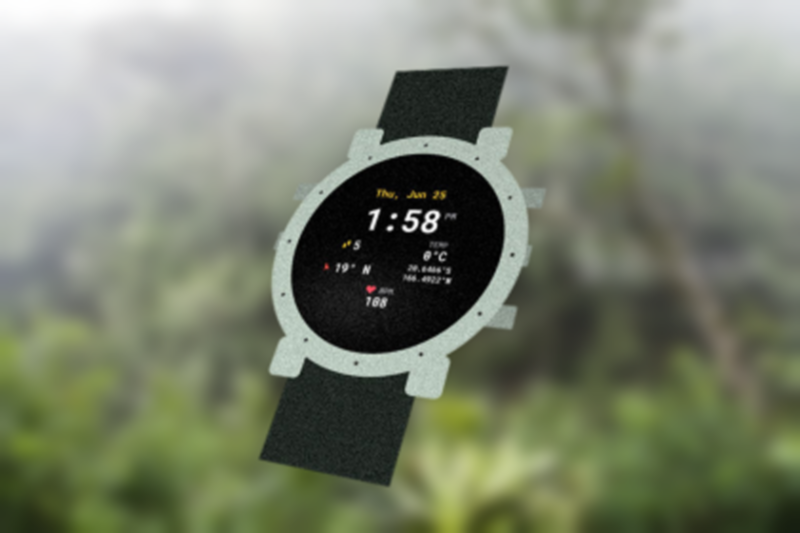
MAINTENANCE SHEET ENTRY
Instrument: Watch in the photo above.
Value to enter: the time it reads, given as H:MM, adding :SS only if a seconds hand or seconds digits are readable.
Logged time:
1:58
